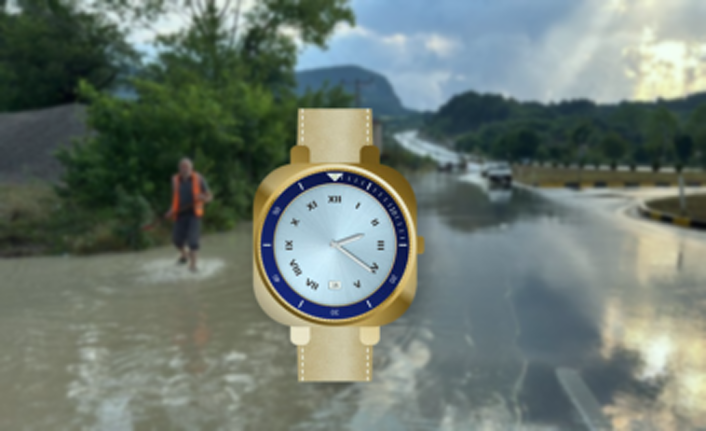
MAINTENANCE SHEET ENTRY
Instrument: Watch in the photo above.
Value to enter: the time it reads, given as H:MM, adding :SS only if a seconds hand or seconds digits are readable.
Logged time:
2:21
